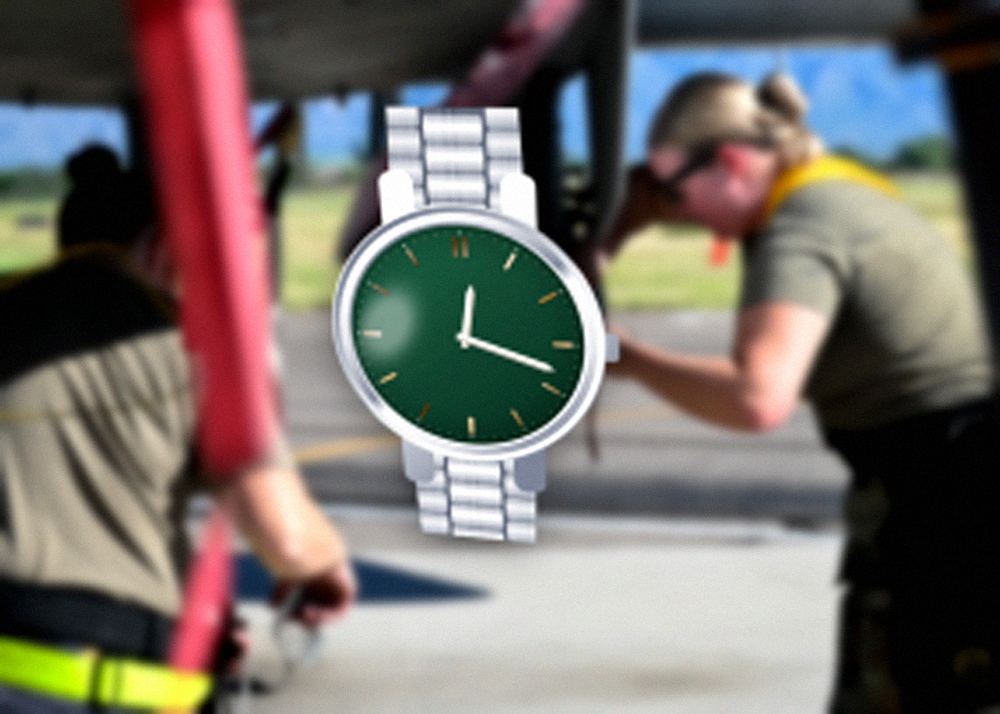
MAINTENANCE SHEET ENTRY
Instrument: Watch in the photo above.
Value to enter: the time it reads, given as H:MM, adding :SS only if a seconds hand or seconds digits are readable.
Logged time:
12:18
